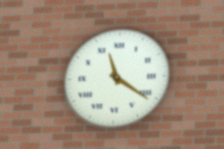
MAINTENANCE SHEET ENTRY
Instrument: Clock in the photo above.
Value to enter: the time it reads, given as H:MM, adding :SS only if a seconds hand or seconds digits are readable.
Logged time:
11:21
